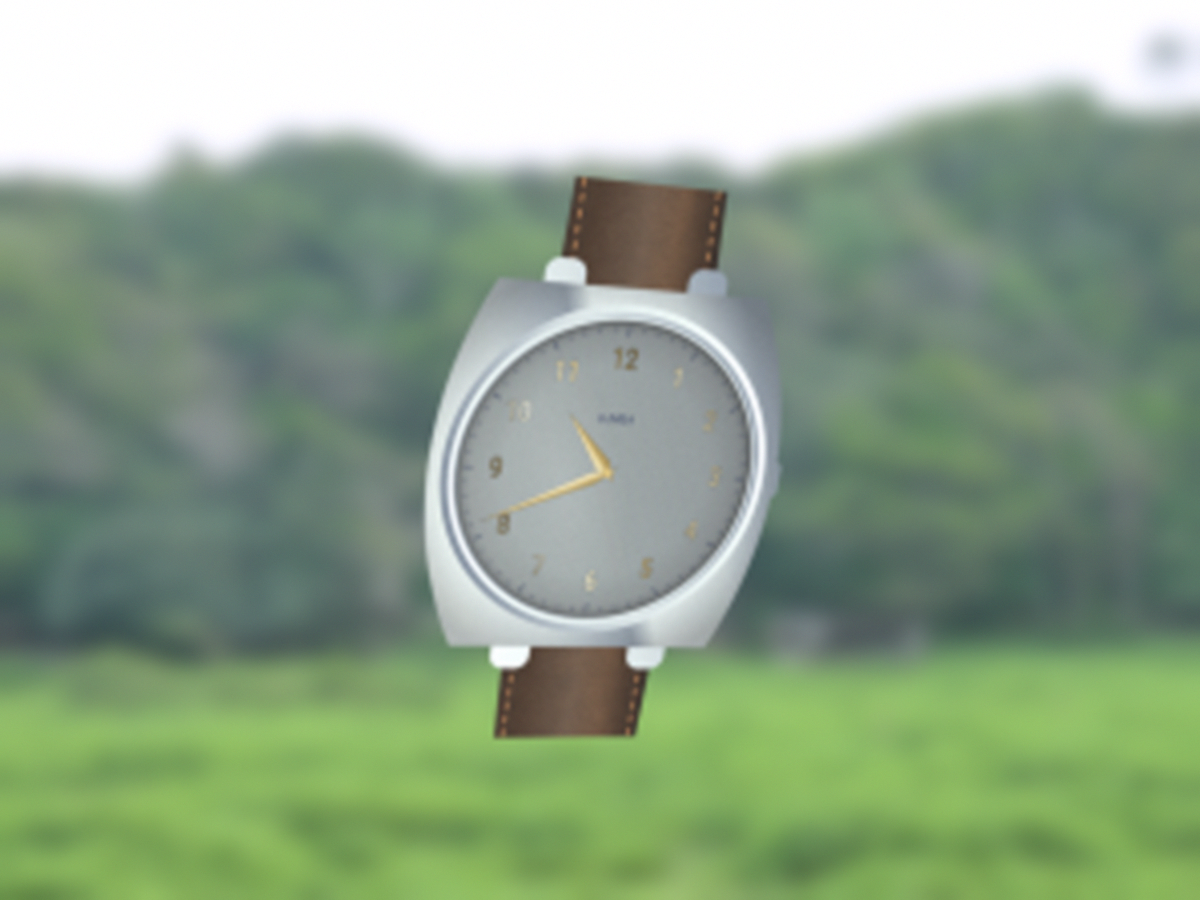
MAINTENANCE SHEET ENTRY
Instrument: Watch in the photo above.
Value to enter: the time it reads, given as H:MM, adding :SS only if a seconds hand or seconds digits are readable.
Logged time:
10:41
